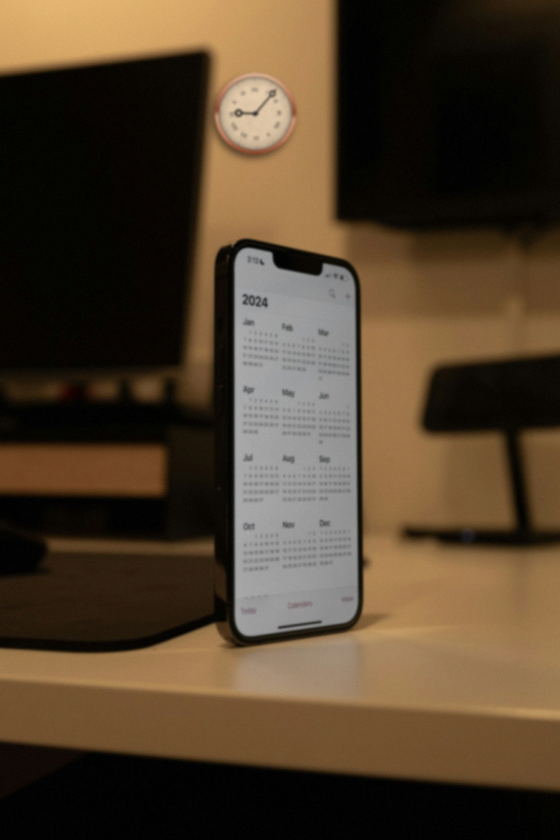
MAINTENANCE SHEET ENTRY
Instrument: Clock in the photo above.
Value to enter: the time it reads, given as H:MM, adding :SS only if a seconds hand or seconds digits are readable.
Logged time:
9:07
